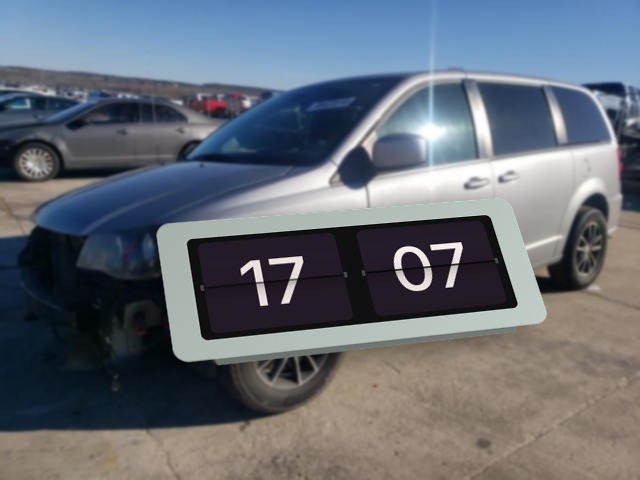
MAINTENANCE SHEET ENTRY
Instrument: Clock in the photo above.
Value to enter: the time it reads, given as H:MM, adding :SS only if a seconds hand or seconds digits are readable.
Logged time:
17:07
